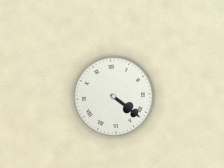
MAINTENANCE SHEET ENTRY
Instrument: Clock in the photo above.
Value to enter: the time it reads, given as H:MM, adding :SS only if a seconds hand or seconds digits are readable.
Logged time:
4:22
